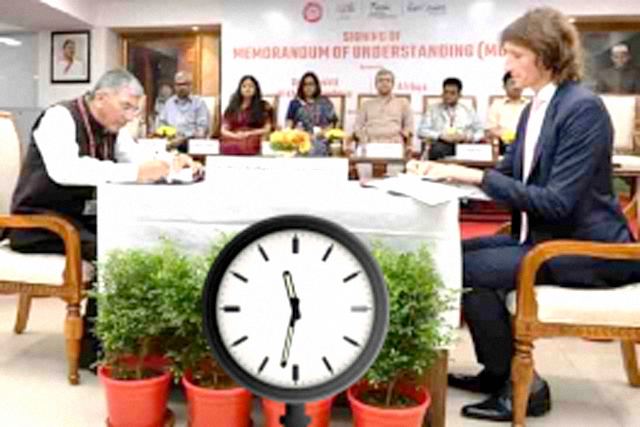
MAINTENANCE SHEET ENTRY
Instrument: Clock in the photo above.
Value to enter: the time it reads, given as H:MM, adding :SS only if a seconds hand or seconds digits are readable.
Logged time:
11:32
